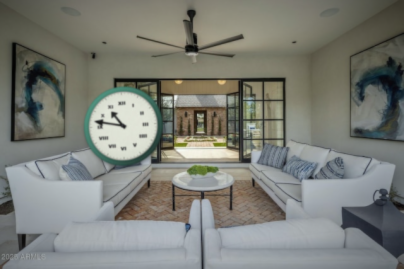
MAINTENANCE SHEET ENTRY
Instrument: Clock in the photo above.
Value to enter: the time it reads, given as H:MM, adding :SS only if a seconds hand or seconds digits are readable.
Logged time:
10:47
